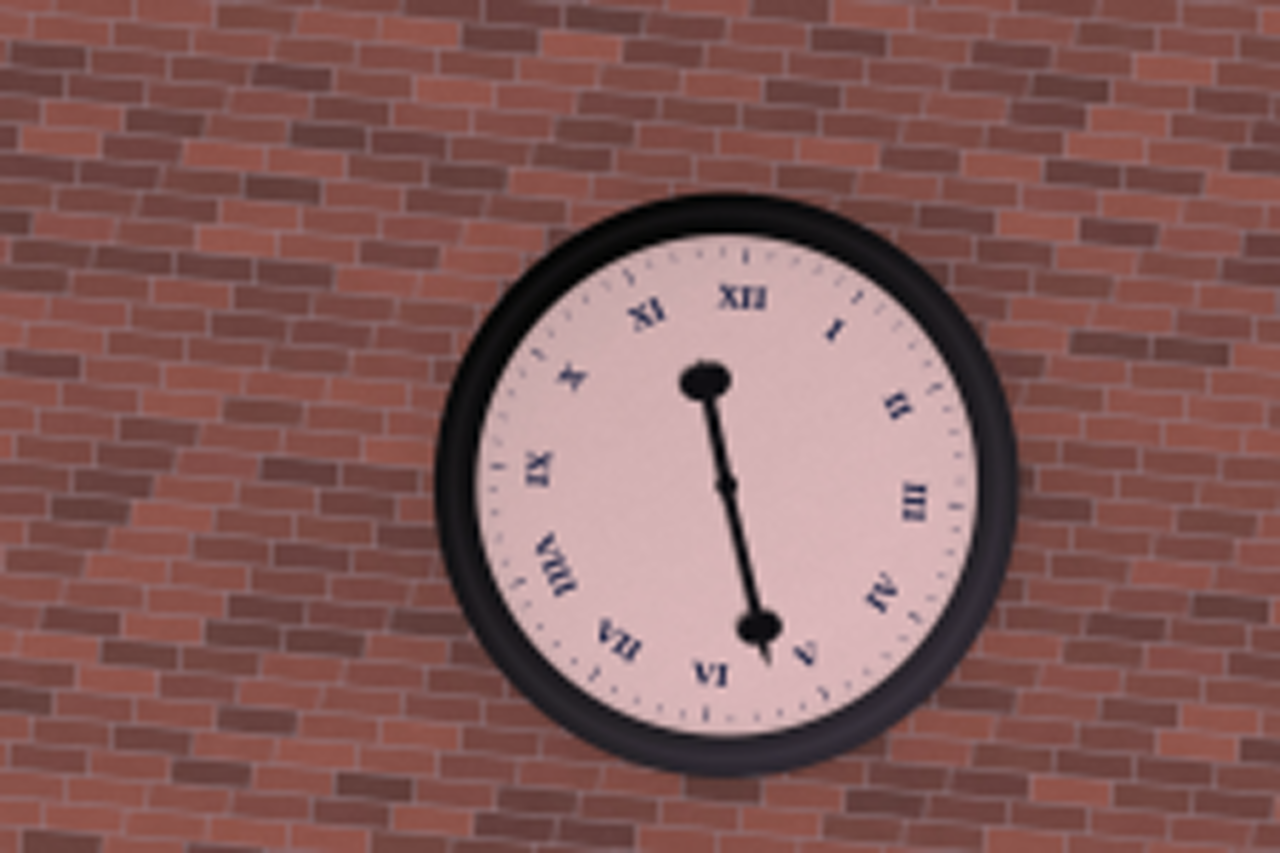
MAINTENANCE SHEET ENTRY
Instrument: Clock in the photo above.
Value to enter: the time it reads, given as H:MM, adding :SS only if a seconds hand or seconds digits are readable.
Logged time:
11:27
